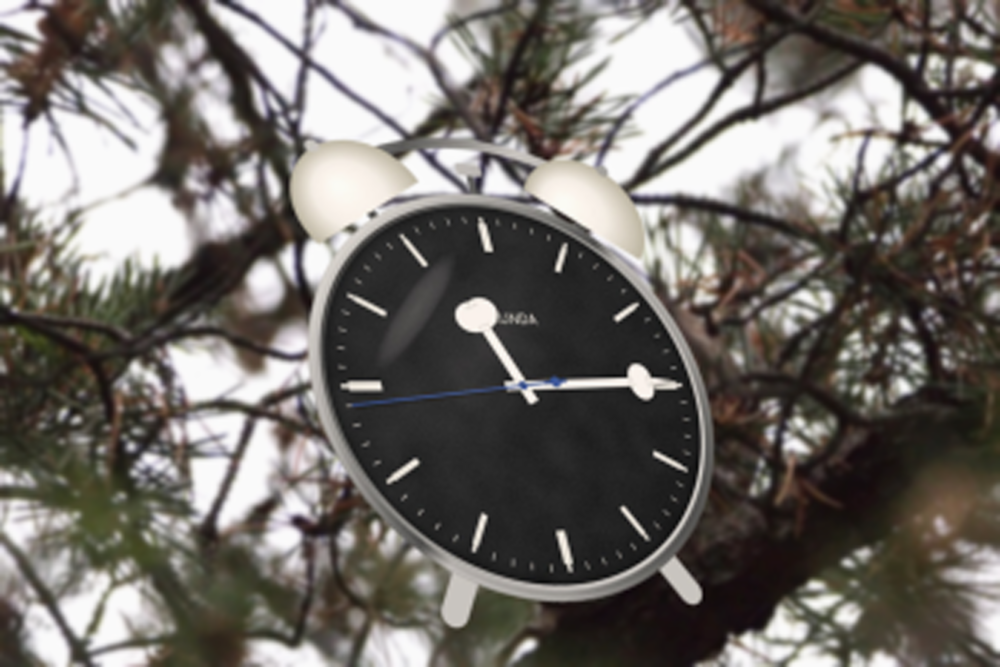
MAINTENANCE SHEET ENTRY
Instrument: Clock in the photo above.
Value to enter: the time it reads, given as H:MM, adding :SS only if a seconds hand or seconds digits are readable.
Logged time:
11:14:44
